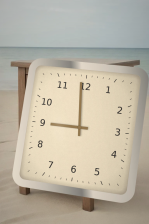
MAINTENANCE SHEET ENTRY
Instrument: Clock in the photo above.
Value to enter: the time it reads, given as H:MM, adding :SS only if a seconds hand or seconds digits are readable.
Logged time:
8:59
